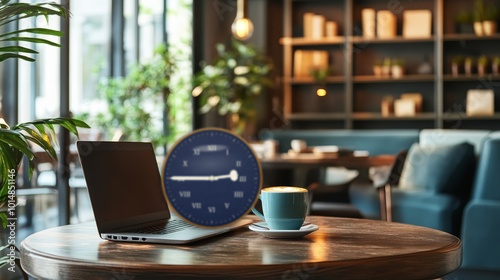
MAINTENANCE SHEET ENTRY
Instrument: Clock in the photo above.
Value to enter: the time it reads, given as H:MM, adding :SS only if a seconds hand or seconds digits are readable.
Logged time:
2:45
